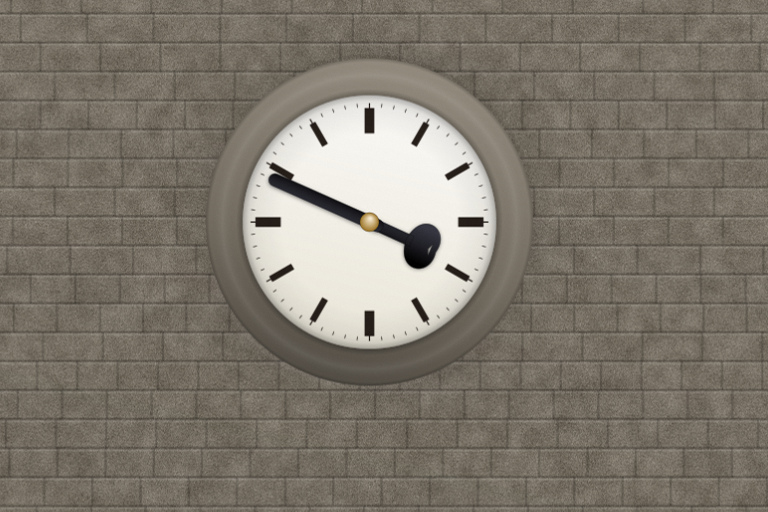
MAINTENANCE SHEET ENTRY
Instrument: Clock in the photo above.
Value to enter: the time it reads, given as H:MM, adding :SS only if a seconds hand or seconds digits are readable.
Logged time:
3:49
